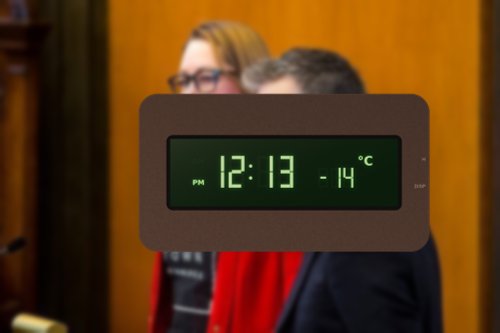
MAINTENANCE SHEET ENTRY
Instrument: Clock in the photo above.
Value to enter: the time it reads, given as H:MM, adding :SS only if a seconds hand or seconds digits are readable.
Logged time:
12:13
